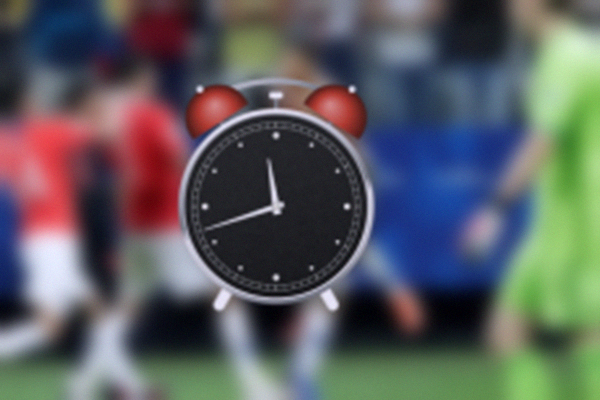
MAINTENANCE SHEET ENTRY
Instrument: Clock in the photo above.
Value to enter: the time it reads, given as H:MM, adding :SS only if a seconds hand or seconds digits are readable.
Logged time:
11:42
